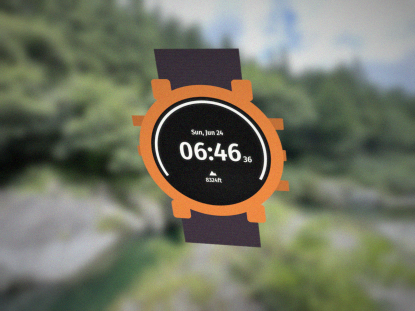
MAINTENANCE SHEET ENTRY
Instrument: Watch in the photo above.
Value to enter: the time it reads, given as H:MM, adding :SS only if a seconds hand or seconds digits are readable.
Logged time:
6:46:36
